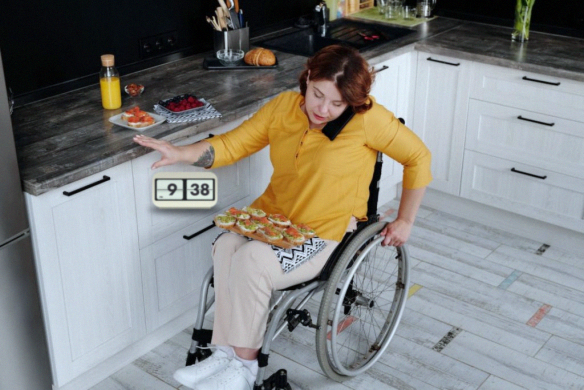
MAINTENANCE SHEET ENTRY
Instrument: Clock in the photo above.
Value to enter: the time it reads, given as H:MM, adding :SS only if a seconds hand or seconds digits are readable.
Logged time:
9:38
